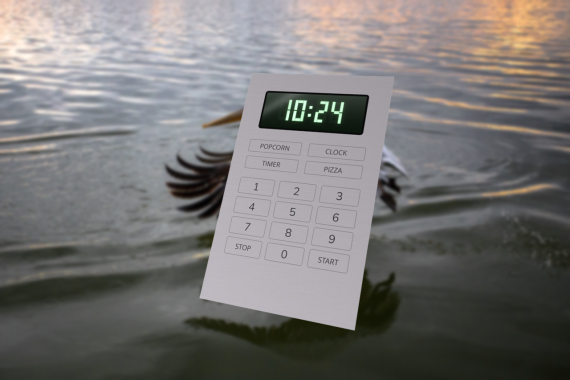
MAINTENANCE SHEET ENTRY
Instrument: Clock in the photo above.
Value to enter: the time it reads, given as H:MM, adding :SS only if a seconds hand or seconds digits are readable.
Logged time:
10:24
